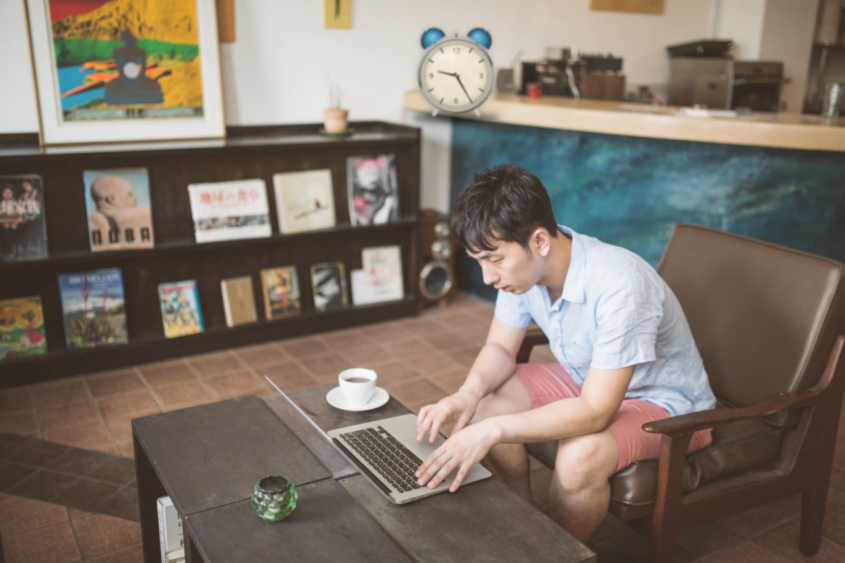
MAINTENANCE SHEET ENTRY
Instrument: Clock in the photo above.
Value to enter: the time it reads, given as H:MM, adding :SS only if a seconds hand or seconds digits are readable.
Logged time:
9:25
